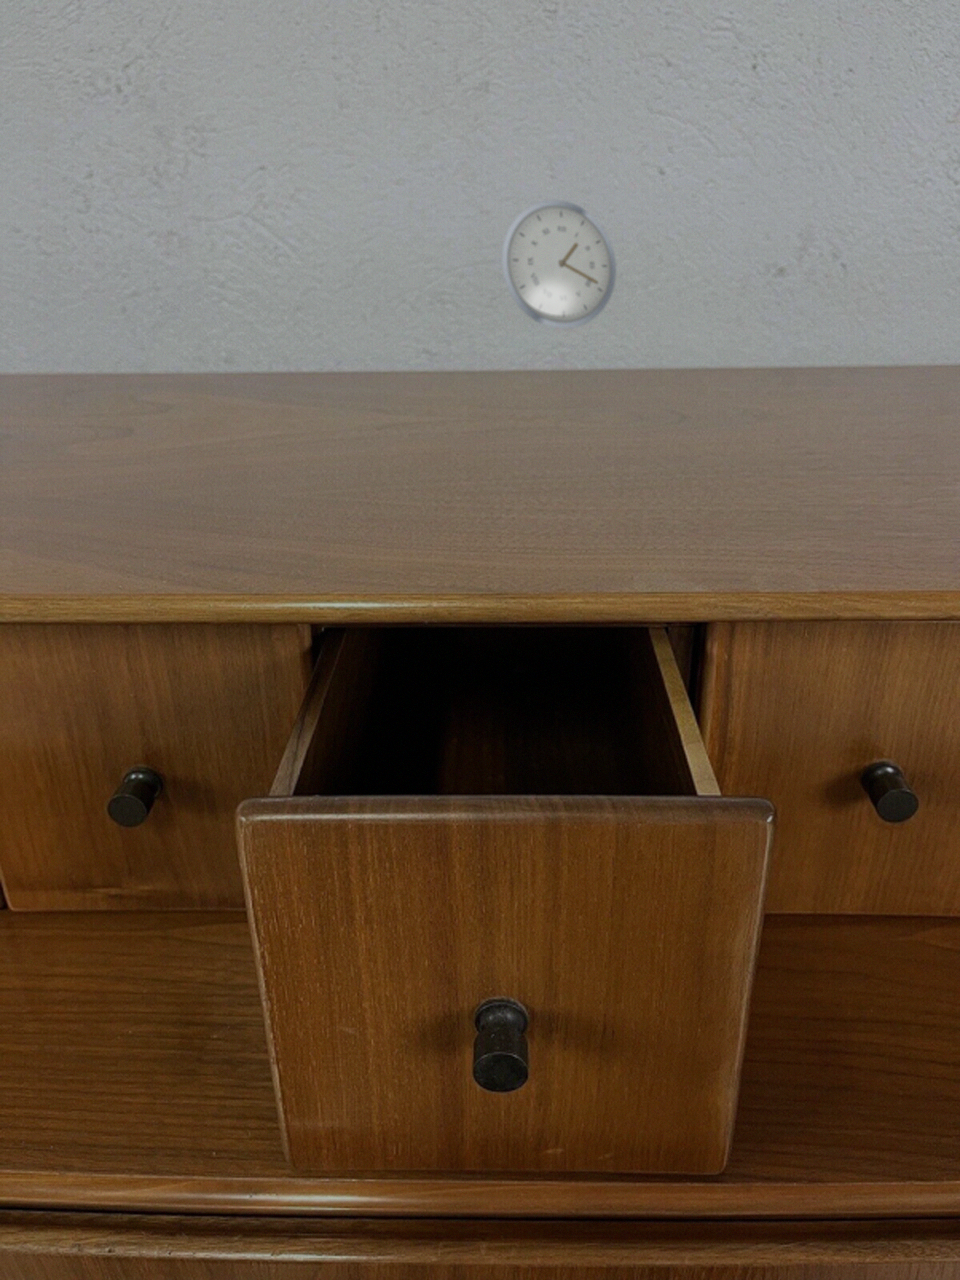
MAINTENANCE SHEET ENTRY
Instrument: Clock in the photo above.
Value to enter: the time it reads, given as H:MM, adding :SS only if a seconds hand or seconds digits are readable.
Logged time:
1:19
